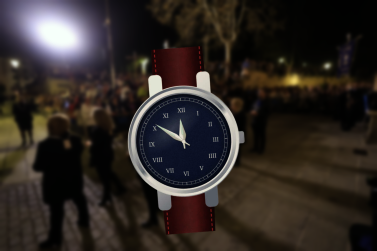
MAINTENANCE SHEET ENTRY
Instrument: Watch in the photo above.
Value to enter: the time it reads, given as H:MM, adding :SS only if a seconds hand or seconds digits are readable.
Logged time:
11:51
